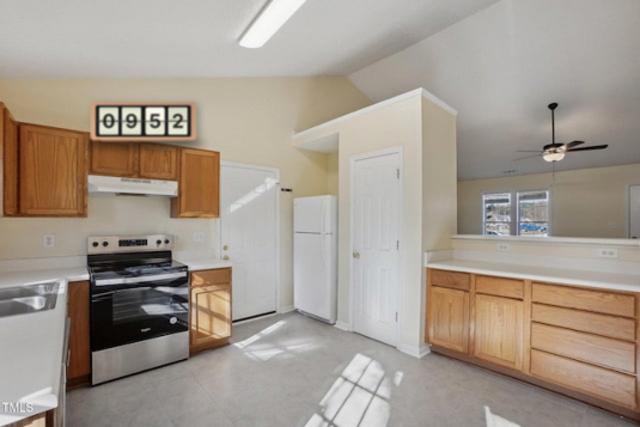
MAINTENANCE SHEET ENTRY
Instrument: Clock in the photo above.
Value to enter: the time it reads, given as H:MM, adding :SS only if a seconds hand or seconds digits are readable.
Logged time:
9:52
